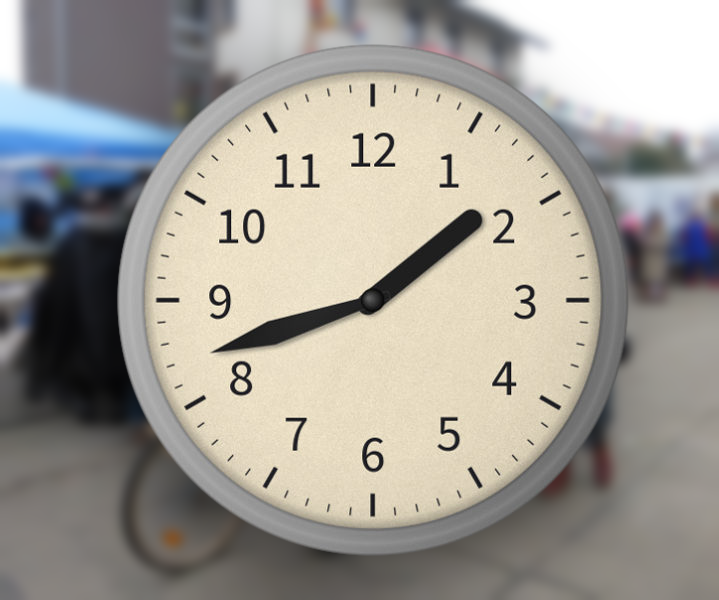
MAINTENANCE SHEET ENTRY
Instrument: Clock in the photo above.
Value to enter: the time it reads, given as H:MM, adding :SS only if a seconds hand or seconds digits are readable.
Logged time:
1:42
